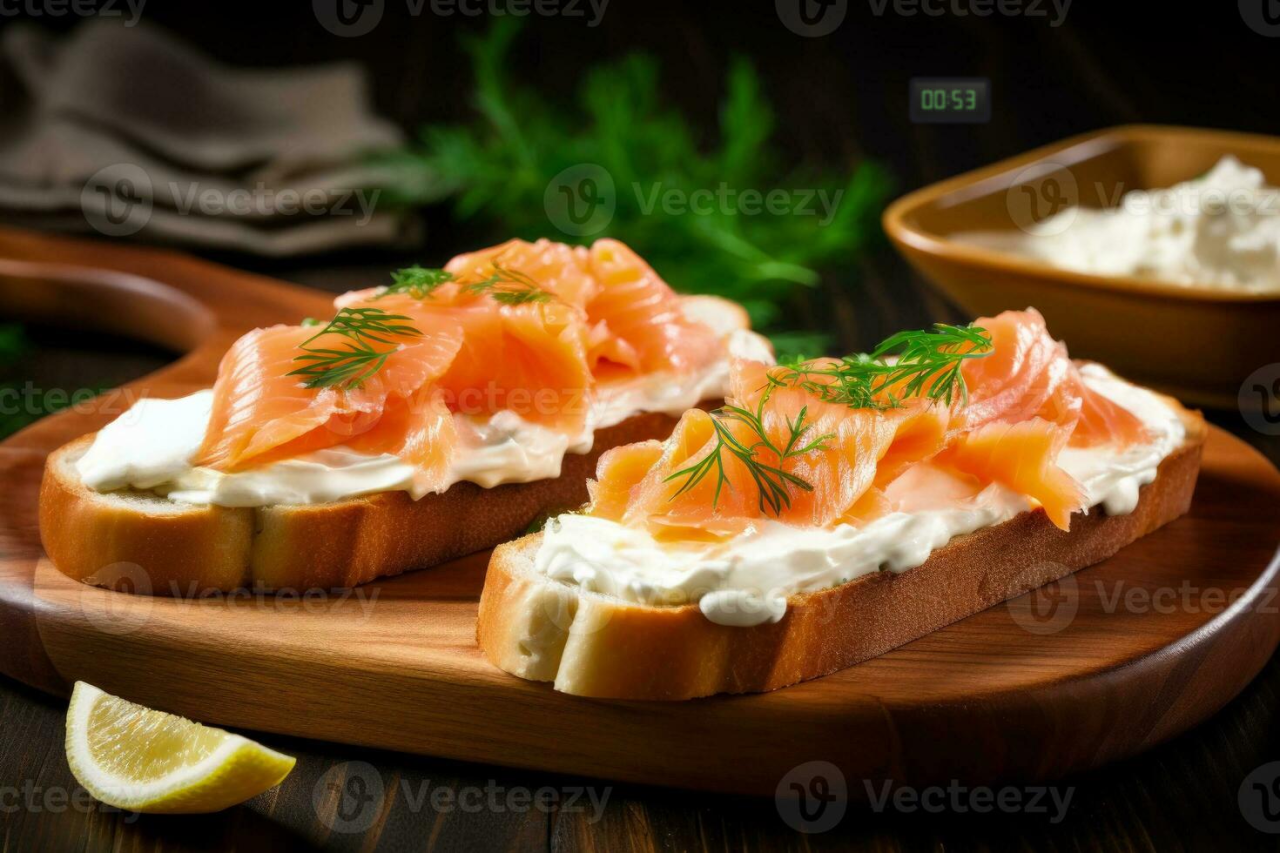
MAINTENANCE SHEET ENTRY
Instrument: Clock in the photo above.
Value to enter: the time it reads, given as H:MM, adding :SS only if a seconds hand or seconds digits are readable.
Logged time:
0:53
